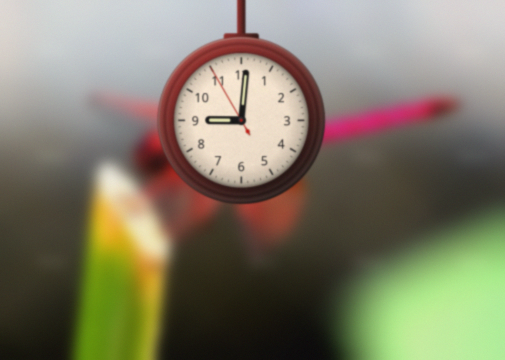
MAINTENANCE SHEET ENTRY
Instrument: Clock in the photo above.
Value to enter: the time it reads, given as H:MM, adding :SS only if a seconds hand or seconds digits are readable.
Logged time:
9:00:55
